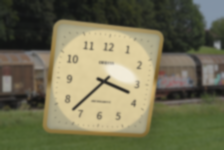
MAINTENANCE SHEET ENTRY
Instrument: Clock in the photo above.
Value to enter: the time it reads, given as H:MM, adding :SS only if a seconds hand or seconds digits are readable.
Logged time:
3:37
